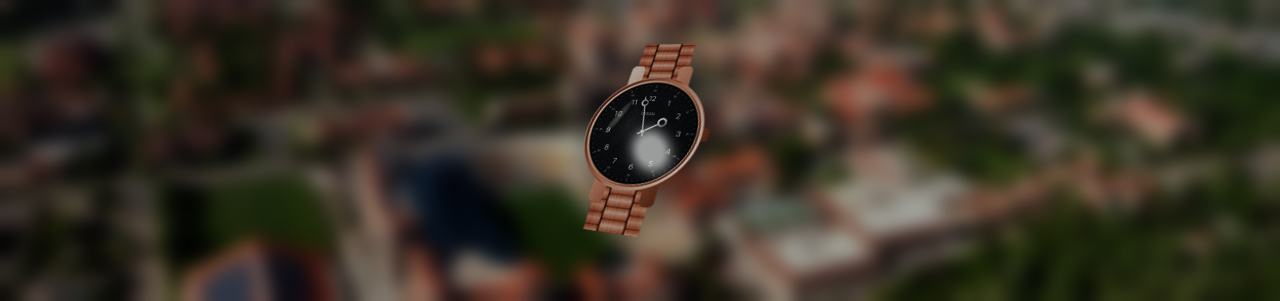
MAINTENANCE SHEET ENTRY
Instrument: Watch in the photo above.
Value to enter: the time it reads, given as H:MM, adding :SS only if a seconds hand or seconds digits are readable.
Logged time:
1:58
